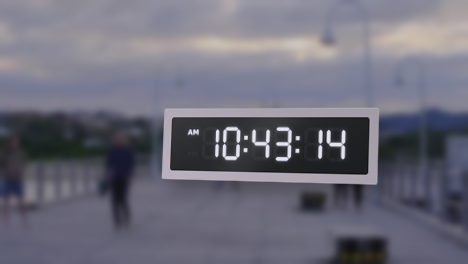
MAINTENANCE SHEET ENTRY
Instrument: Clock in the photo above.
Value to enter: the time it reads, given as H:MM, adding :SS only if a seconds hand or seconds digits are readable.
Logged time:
10:43:14
